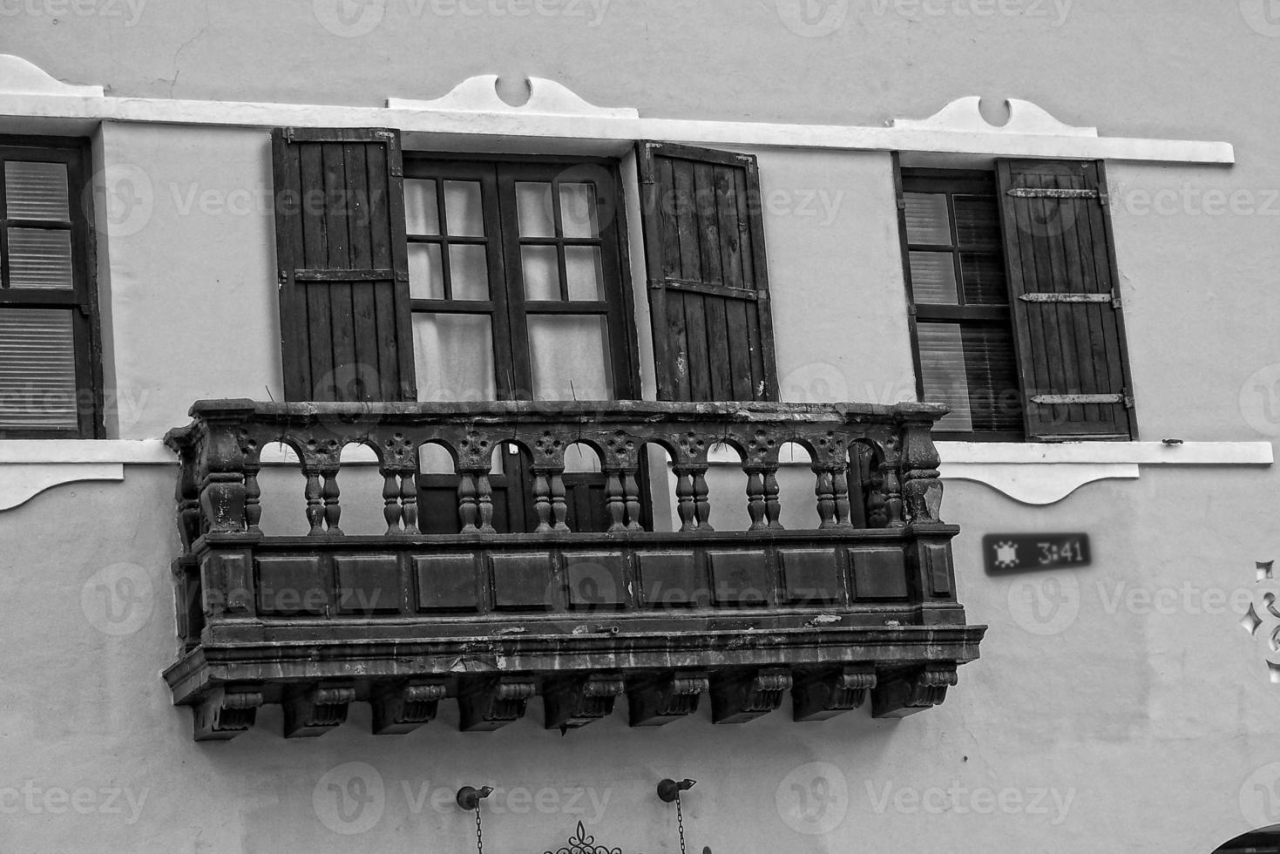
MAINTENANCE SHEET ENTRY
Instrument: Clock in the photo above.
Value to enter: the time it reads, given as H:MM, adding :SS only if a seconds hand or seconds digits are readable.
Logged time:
3:41
